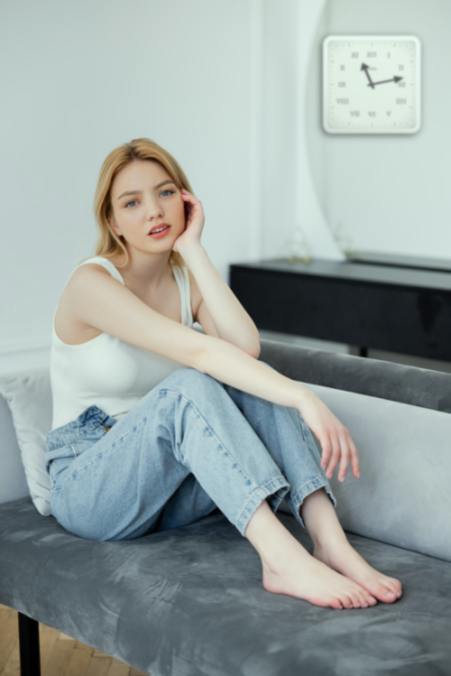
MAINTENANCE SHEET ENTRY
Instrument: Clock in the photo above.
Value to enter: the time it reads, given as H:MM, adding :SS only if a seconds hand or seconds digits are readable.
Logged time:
11:13
